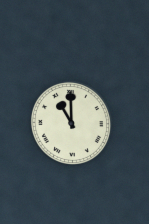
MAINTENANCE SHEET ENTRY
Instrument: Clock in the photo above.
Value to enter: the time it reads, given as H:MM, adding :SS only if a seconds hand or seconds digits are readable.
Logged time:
11:00
